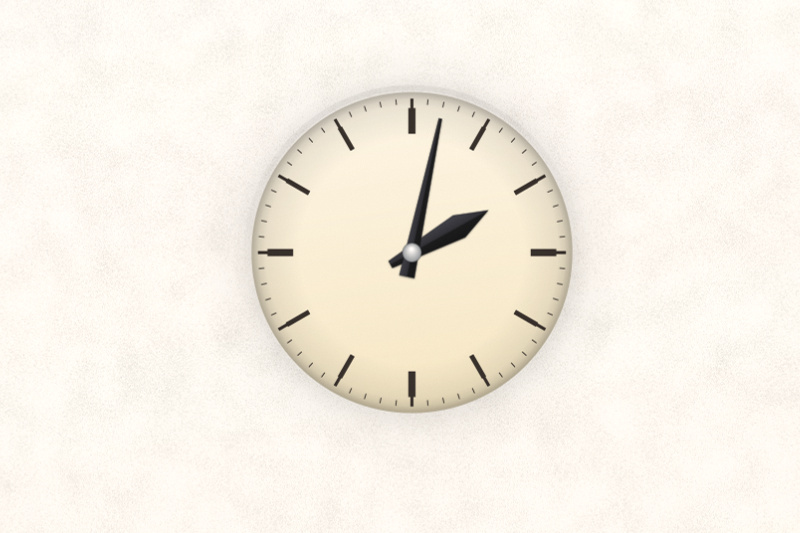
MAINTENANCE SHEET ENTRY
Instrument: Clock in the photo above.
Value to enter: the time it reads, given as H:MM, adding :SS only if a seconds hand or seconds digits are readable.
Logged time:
2:02
